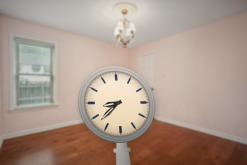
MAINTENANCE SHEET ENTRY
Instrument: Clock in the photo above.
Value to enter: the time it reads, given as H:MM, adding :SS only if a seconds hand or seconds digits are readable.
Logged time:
8:38
